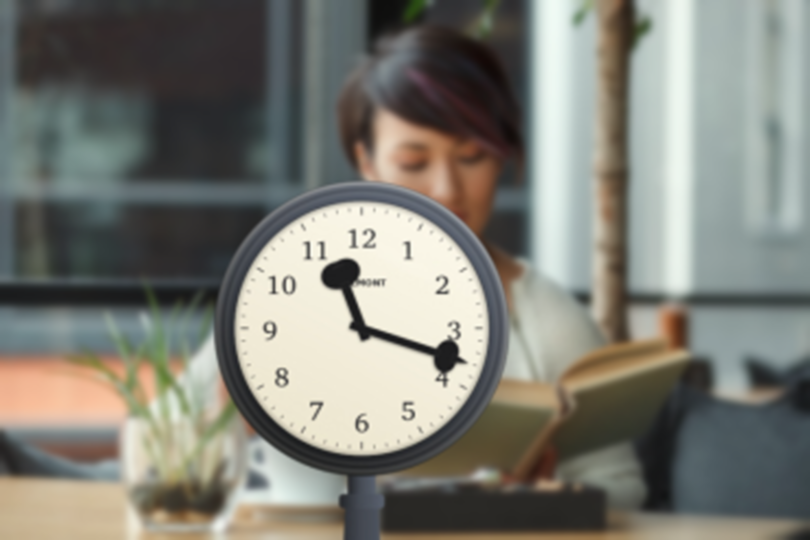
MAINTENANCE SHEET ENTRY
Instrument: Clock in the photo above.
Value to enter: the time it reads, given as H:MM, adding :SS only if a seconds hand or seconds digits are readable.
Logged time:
11:18
